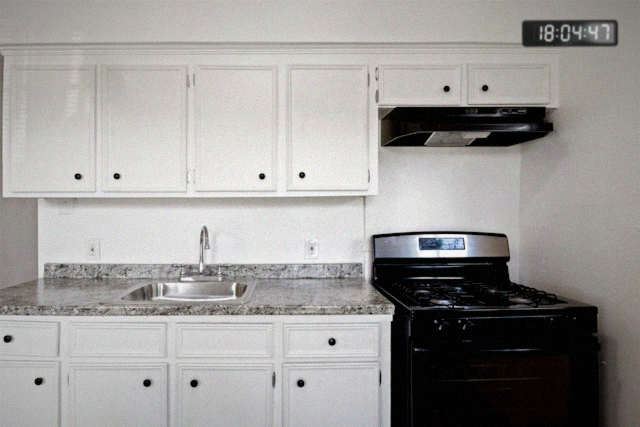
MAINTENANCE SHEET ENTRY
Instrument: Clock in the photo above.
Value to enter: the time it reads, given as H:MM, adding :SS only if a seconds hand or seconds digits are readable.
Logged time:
18:04:47
